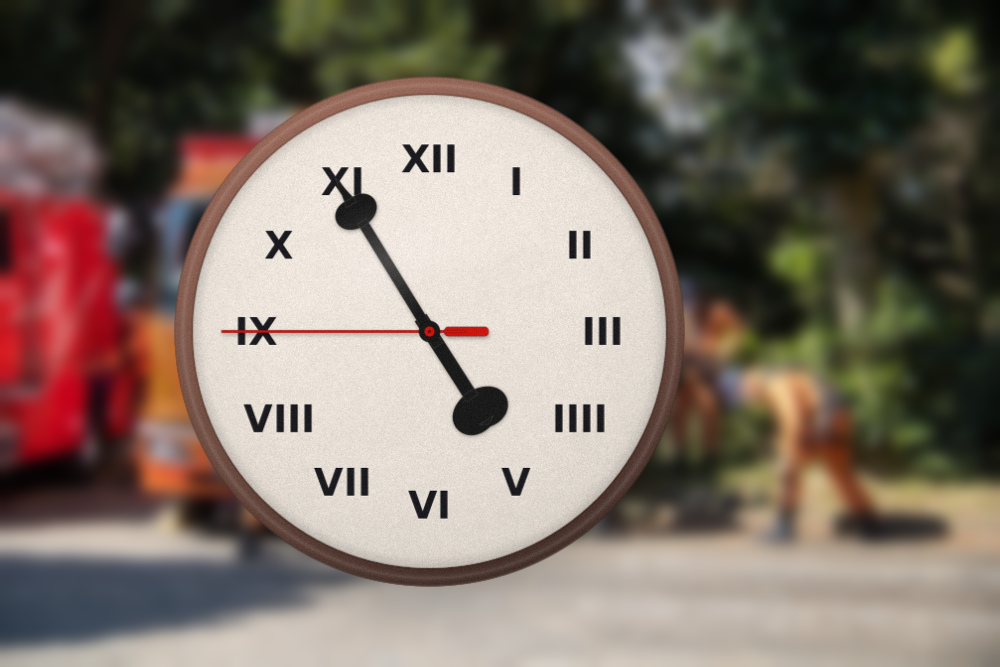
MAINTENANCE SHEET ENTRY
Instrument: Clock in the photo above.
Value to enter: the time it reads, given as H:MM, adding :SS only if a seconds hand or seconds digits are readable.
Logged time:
4:54:45
